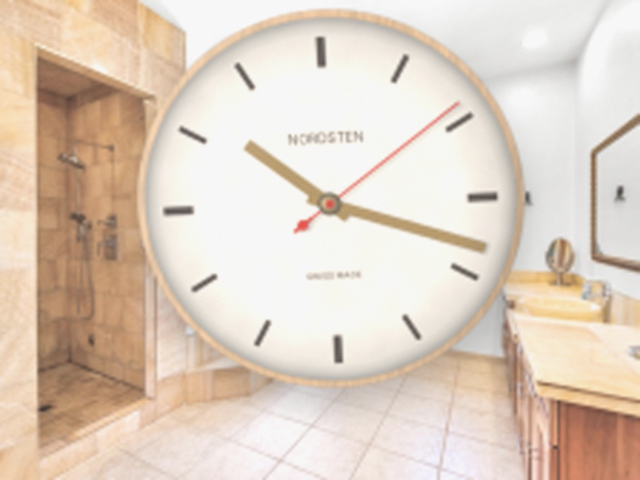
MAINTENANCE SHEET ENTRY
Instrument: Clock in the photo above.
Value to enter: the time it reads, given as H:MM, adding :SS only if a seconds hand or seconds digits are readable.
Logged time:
10:18:09
